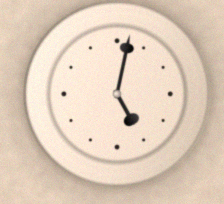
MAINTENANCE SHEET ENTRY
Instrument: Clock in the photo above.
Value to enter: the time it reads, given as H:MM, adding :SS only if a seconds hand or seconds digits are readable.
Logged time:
5:02
